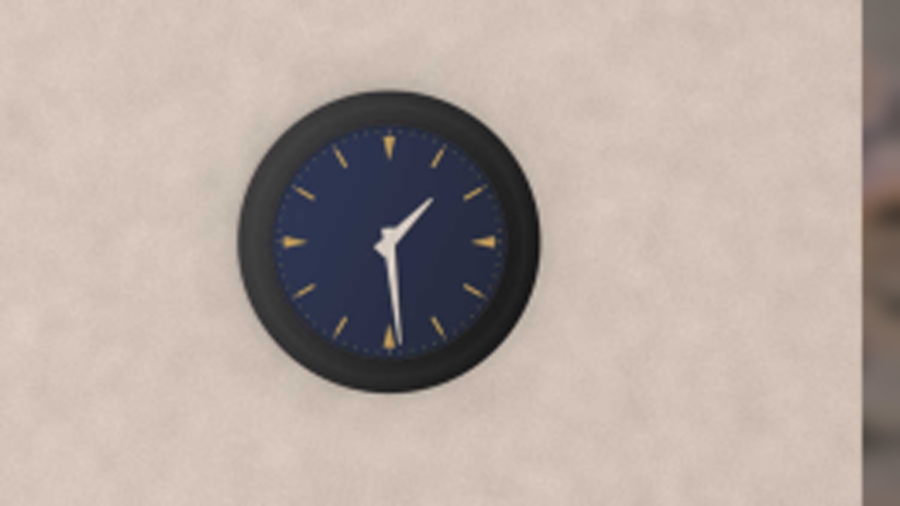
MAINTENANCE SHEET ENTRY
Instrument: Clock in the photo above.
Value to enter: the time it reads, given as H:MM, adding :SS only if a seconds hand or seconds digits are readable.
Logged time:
1:29
